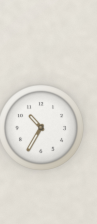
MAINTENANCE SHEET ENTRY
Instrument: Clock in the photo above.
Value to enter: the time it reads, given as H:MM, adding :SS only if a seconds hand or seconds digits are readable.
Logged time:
10:35
